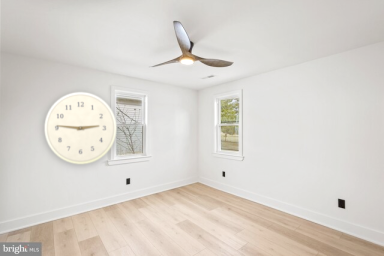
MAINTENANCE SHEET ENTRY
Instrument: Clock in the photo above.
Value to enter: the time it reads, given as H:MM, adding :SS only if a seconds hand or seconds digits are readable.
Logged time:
2:46
